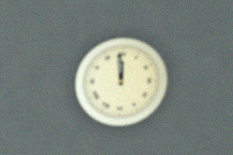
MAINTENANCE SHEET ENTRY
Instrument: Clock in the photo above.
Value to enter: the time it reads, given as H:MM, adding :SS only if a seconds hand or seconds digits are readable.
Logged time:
11:59
